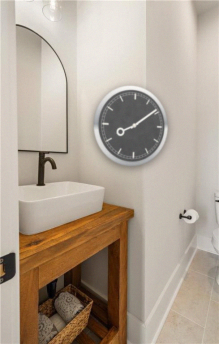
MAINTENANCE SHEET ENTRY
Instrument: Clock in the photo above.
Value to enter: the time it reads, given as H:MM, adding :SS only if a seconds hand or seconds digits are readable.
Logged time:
8:09
